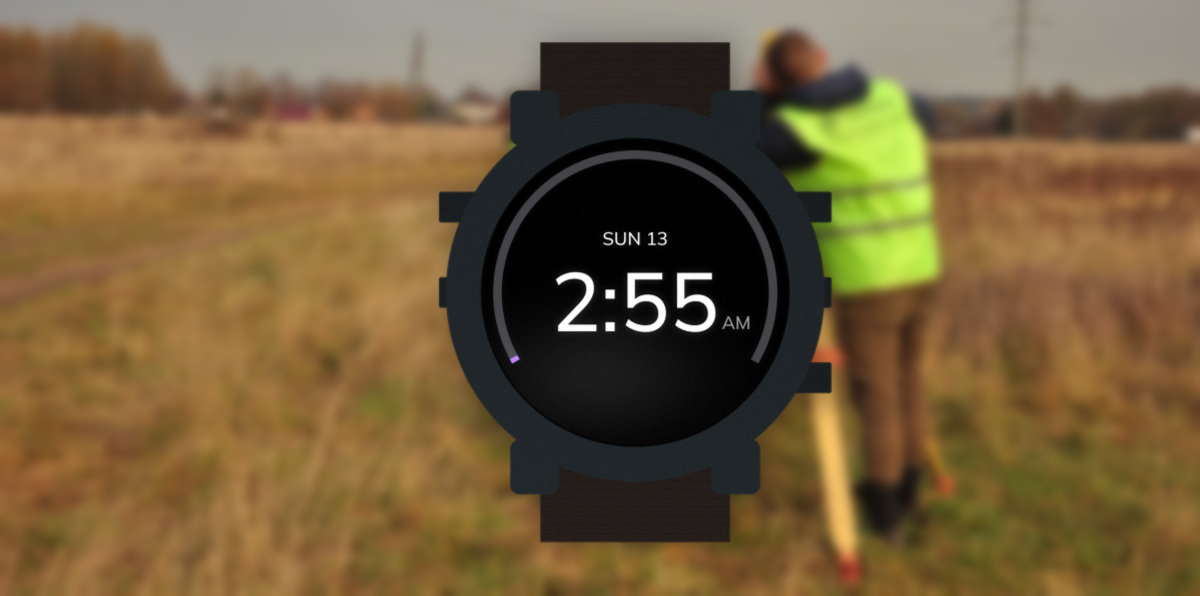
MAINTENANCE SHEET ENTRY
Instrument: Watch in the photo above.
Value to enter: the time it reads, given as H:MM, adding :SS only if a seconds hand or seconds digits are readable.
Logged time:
2:55
